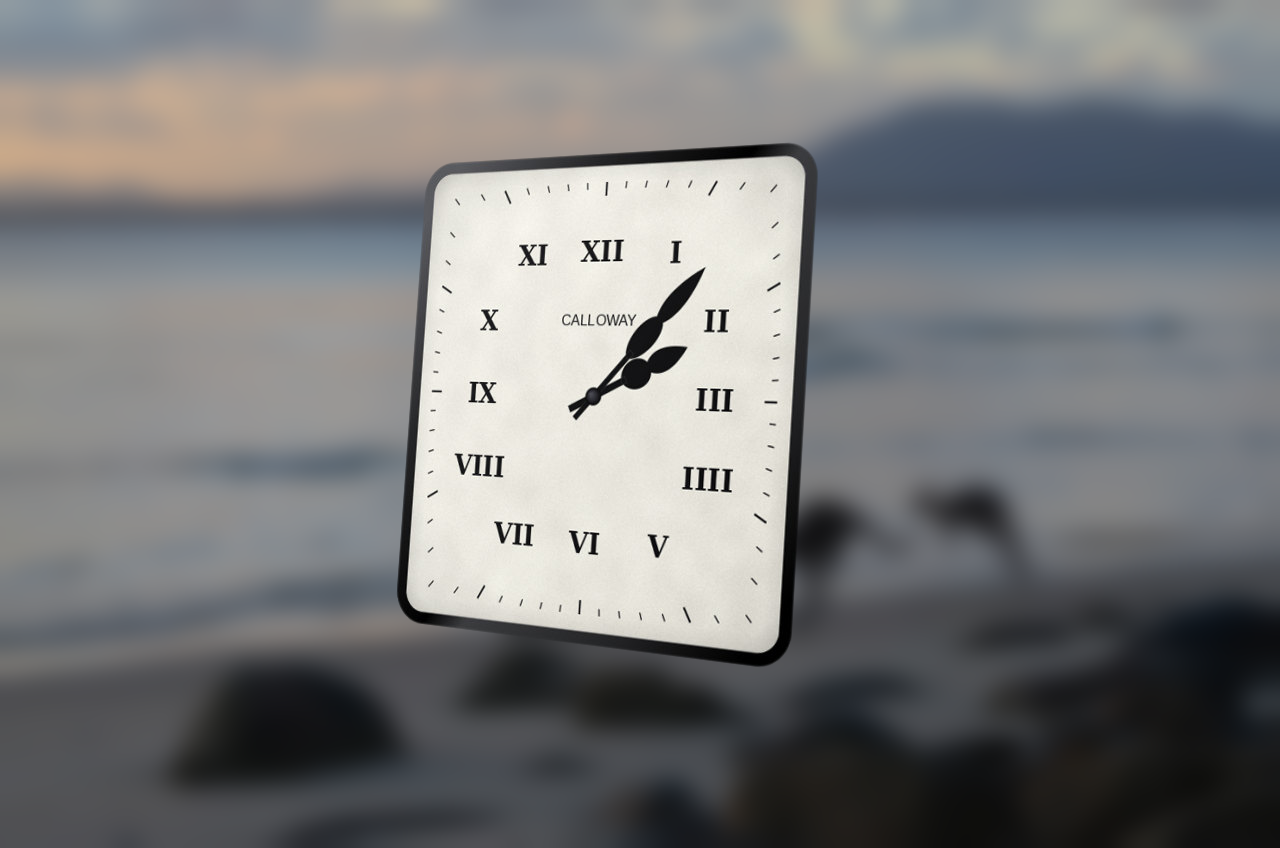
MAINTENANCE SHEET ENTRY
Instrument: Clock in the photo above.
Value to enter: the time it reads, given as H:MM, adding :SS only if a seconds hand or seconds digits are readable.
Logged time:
2:07
